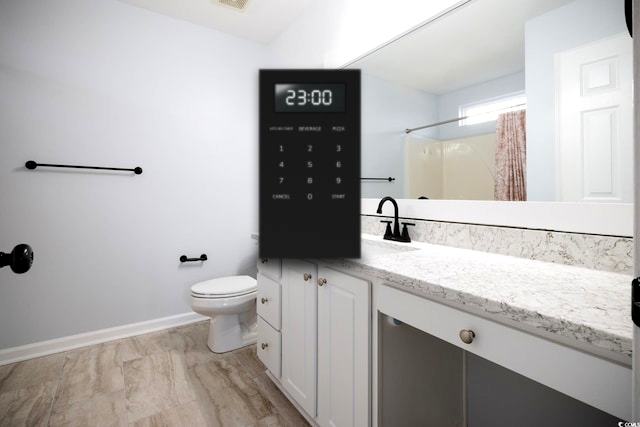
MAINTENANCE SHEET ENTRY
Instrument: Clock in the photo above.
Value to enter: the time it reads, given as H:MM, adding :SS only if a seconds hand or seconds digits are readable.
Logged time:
23:00
